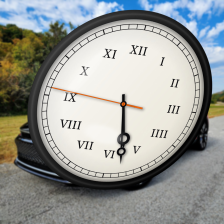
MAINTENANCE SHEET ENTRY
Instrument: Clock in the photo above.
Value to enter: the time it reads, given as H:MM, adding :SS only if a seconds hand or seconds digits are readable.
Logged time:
5:27:46
